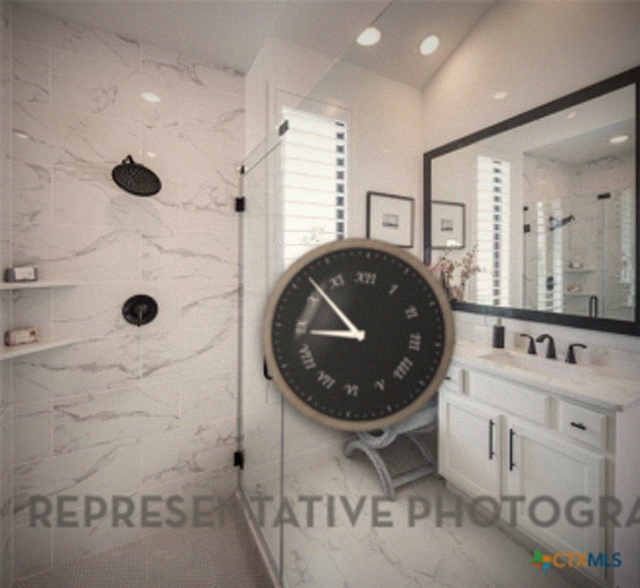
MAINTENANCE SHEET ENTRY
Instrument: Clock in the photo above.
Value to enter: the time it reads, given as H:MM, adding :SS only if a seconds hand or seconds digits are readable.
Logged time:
8:52
